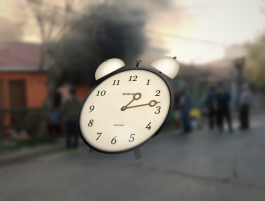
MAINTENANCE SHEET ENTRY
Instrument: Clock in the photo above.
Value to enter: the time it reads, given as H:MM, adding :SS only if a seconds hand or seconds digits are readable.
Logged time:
1:13
